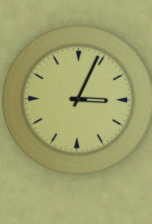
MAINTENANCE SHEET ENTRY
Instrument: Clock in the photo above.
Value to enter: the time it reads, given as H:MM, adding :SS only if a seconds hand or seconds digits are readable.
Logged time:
3:04
